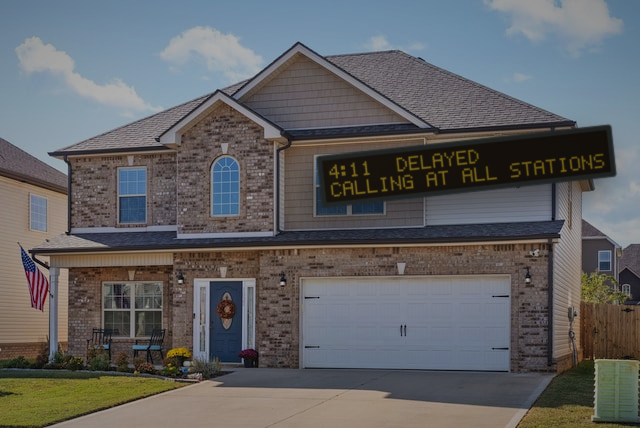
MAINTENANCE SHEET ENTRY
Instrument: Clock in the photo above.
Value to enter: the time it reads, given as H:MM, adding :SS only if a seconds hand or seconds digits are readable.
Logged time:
4:11
